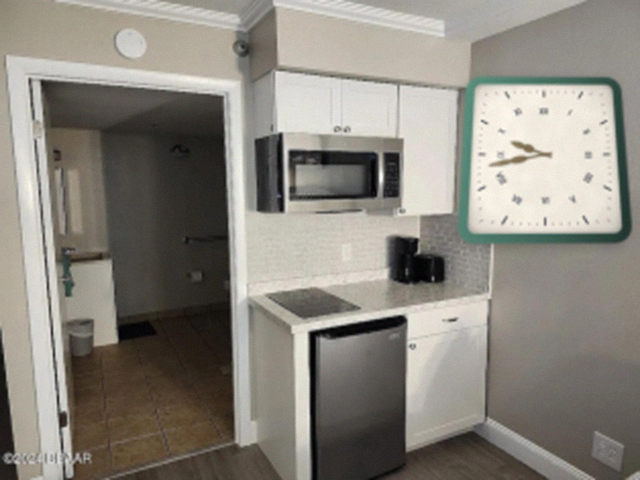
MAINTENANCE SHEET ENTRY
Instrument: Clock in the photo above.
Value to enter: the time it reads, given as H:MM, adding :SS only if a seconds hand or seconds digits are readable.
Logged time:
9:43
